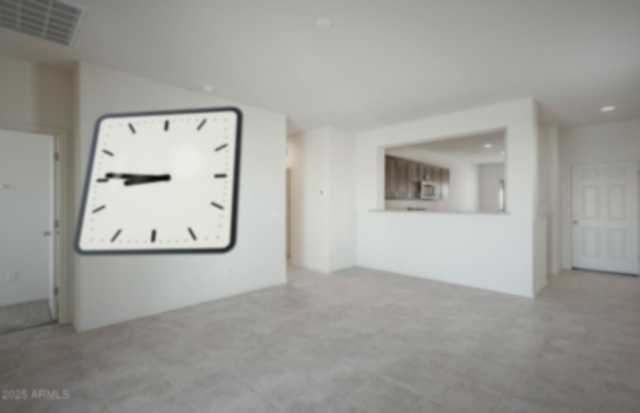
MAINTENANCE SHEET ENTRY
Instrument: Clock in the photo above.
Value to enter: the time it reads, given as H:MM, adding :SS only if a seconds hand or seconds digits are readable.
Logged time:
8:46
